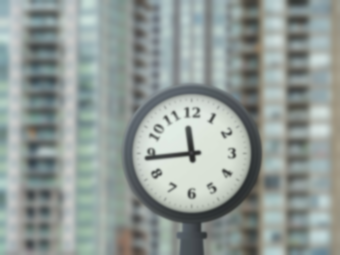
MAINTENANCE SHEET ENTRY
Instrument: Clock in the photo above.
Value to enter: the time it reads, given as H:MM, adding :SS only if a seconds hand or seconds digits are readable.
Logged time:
11:44
